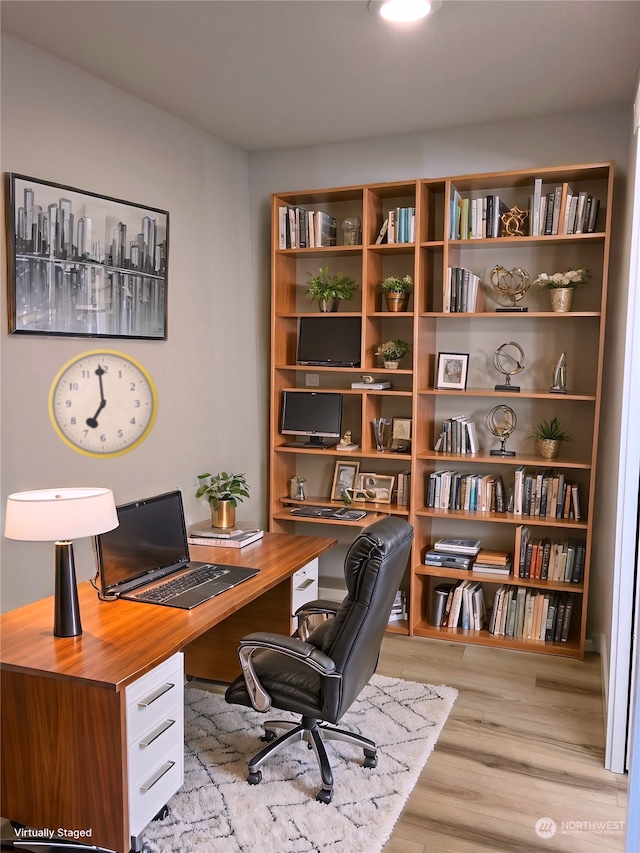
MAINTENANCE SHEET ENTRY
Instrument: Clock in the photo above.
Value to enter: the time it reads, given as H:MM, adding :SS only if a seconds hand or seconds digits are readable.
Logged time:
6:59
